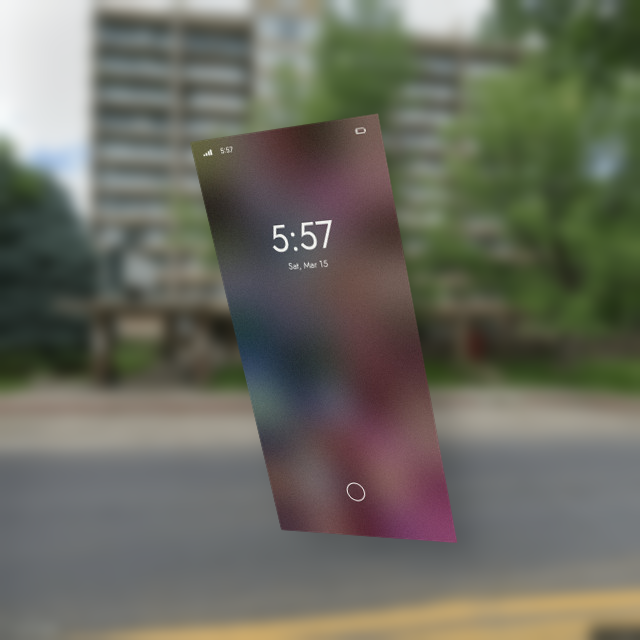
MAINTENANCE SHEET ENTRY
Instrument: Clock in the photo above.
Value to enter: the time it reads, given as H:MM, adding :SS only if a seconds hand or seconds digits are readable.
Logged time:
5:57
